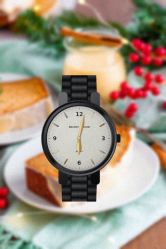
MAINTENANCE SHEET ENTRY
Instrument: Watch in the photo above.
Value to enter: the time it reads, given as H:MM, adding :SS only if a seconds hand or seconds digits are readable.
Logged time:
6:02
